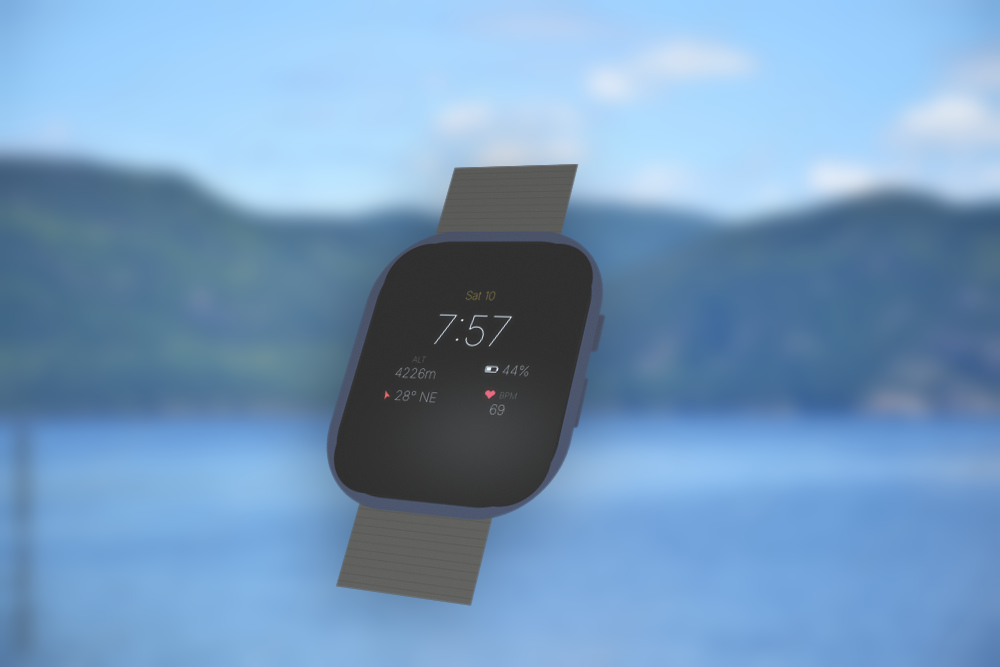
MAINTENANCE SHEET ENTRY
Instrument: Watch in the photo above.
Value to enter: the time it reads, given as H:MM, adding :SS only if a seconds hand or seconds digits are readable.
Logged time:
7:57
